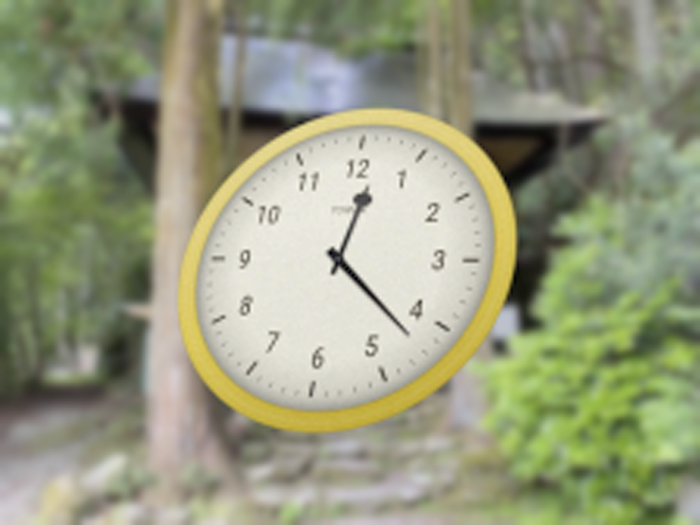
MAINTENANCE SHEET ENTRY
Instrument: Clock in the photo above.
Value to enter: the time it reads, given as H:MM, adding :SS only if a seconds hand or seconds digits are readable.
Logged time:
12:22
